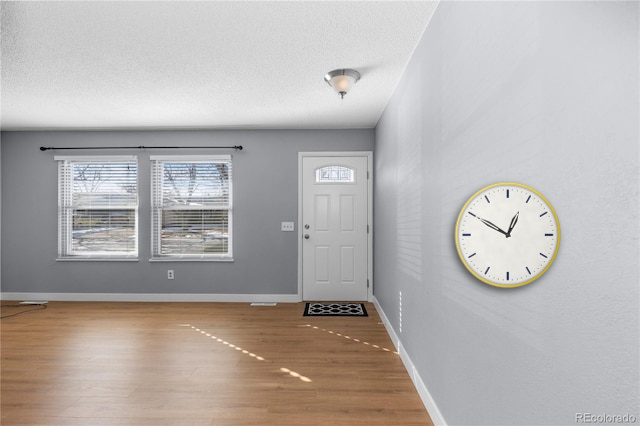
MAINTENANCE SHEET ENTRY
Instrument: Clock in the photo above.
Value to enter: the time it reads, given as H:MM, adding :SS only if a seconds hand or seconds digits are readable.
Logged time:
12:50
